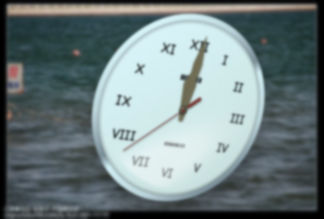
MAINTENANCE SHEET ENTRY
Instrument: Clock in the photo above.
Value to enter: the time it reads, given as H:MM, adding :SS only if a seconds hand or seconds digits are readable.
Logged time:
12:00:38
